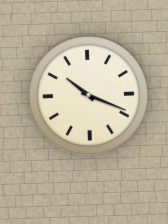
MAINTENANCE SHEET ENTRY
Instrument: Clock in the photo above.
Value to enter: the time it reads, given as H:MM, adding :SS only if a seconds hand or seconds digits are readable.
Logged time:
10:19
